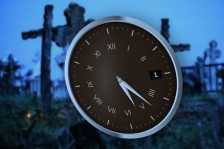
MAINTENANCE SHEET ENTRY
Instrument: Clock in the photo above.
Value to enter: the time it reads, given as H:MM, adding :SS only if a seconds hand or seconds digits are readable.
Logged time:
5:23
